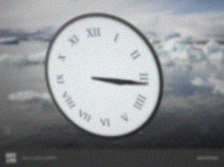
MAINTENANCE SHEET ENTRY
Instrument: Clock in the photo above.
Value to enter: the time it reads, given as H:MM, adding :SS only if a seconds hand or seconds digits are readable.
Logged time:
3:16
